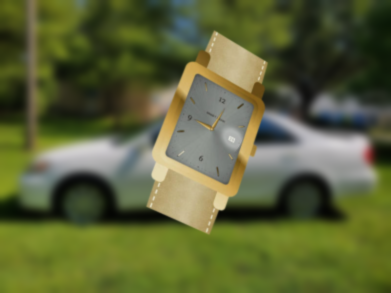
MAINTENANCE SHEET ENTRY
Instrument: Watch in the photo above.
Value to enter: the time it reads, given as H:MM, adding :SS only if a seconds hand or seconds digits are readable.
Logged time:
9:02
